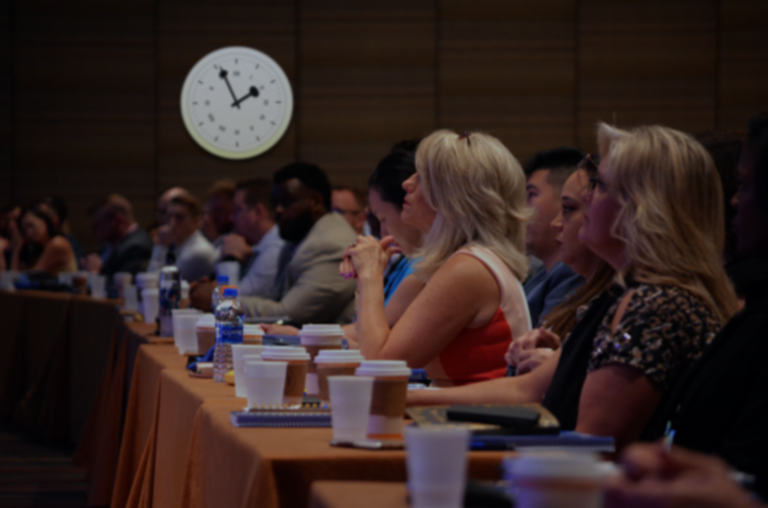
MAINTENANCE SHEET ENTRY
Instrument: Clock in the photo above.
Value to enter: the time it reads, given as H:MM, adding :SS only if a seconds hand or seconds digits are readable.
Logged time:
1:56
